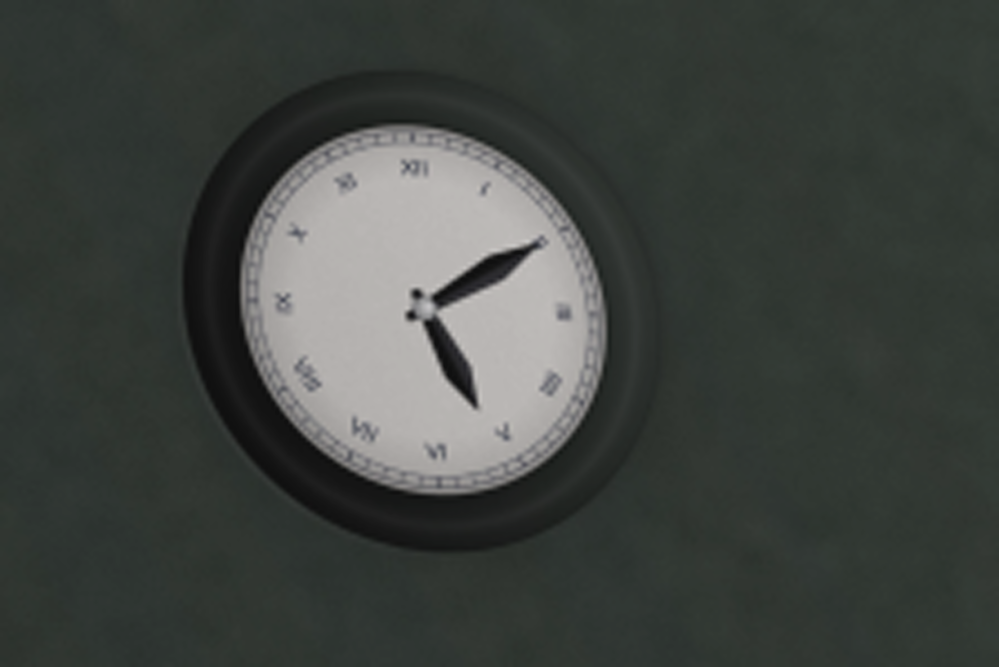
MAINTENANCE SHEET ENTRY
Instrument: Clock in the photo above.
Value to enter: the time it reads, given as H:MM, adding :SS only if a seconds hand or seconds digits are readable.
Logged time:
5:10
